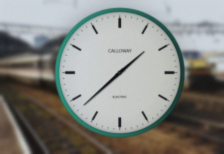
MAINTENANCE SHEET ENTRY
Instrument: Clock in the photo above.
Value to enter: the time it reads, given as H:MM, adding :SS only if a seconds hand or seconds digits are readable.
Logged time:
1:38
